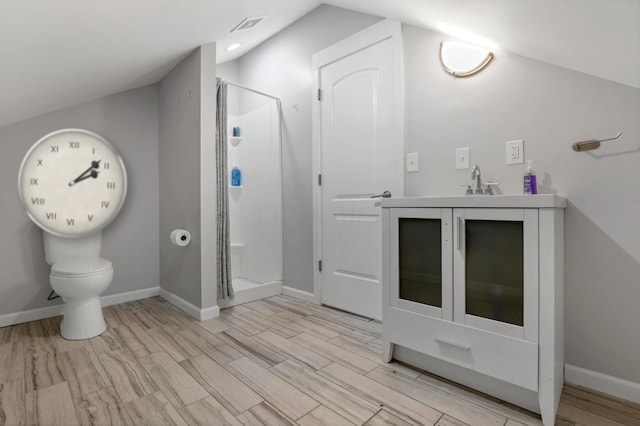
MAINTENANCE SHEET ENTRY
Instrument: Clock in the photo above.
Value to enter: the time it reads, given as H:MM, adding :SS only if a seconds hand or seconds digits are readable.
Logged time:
2:08
